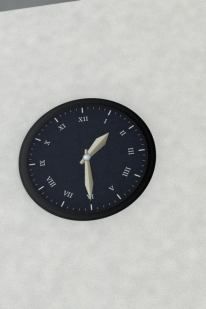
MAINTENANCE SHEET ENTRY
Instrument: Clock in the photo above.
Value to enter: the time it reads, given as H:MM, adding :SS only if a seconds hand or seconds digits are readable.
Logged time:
1:30
